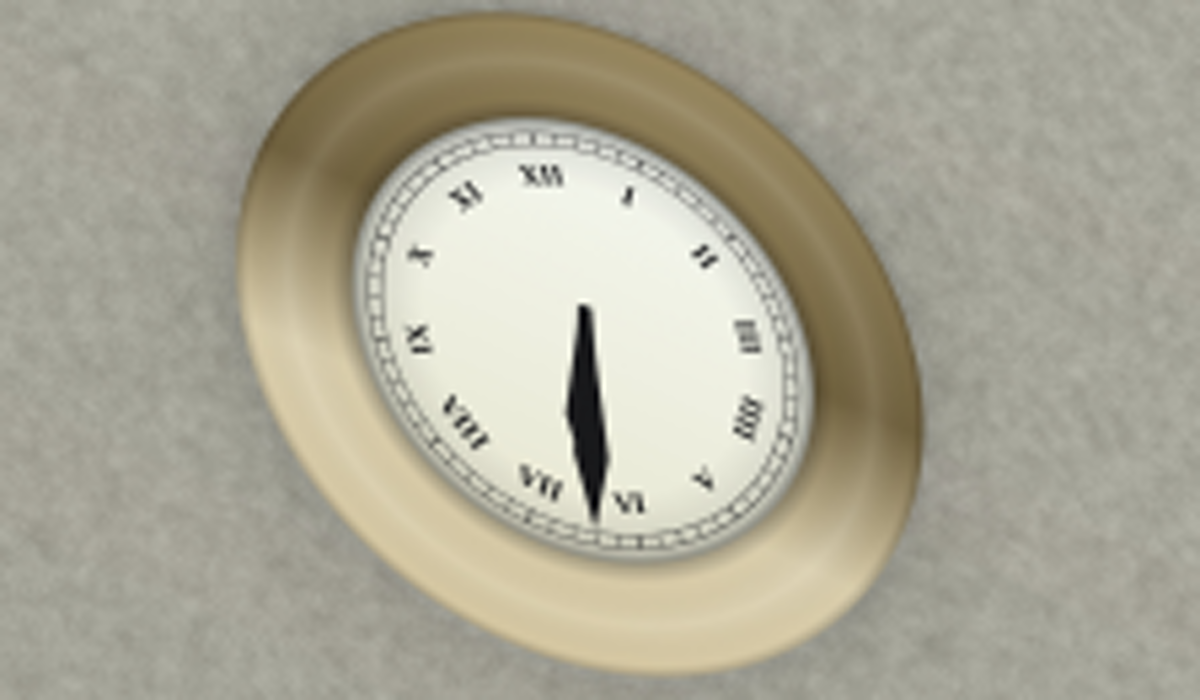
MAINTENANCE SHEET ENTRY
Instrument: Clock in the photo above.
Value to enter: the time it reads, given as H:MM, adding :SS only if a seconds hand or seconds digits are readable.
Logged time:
6:32
